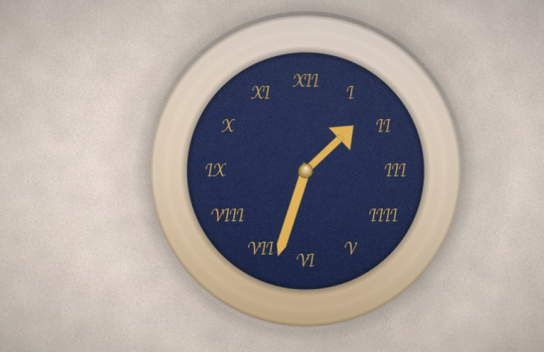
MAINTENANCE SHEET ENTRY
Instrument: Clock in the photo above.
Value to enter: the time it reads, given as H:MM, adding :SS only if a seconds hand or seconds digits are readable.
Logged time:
1:33
